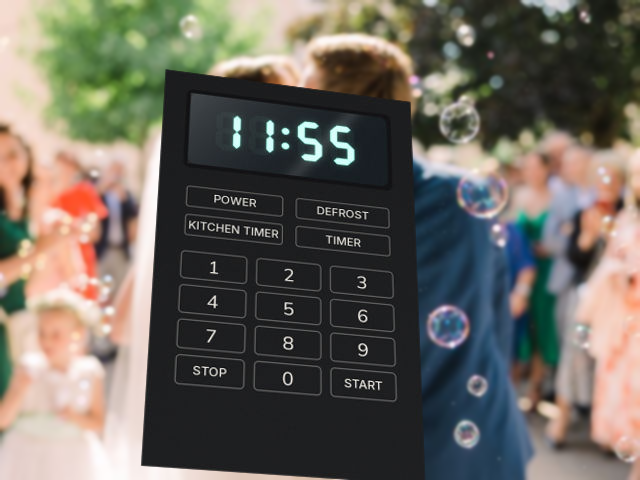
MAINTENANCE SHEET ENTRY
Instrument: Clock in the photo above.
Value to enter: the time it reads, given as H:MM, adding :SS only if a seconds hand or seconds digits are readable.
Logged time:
11:55
